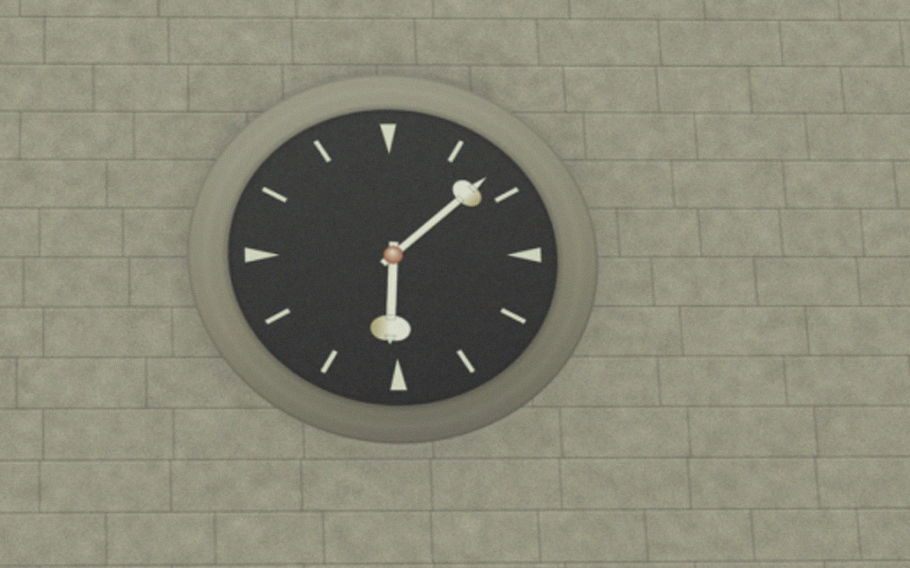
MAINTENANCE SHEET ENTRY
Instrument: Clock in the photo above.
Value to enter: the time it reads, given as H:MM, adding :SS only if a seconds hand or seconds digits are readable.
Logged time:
6:08
